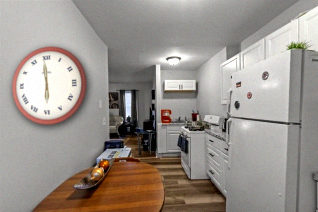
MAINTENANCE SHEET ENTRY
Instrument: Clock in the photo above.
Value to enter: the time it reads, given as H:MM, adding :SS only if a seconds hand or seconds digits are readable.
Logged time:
5:59
